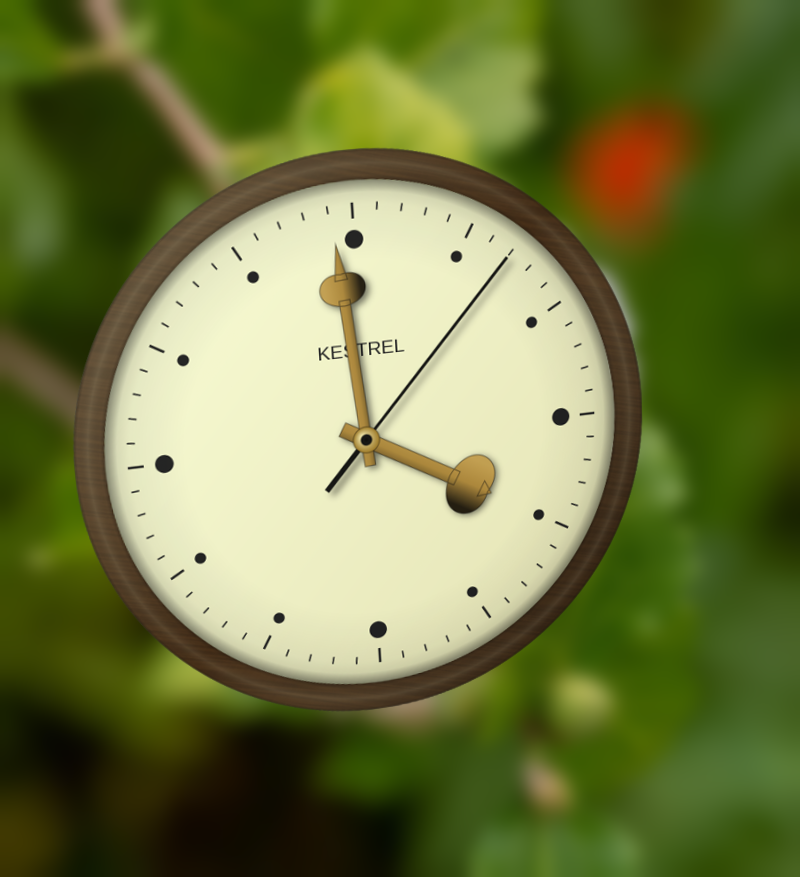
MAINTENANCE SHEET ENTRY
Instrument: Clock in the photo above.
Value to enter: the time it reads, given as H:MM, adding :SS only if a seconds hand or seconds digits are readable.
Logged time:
3:59:07
